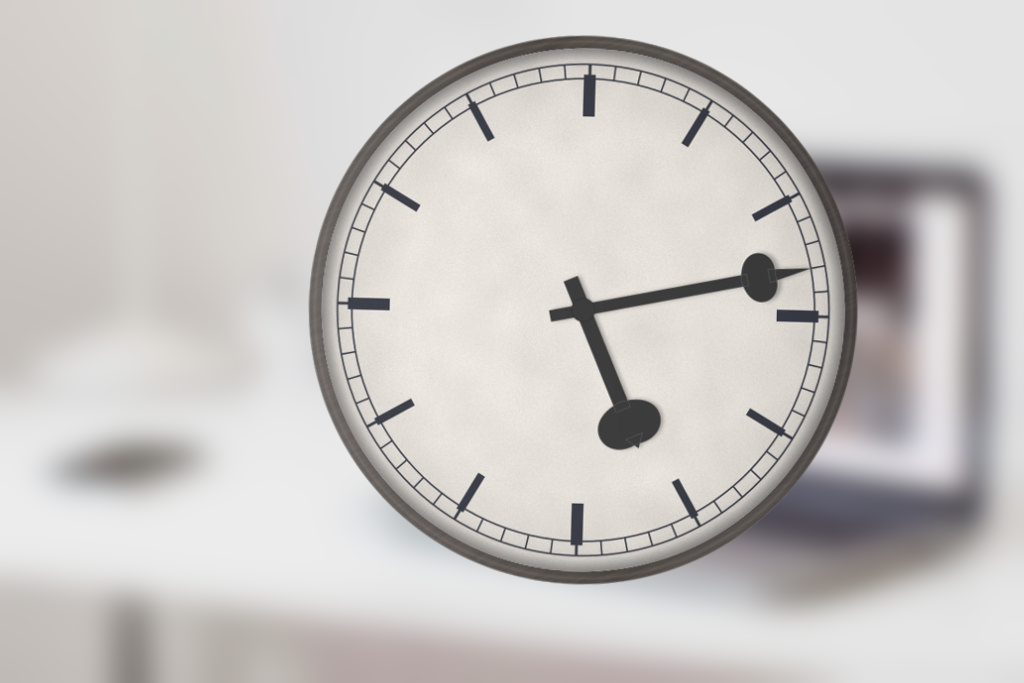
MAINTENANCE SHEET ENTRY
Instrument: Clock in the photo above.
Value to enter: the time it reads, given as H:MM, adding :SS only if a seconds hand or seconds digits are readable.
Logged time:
5:13
